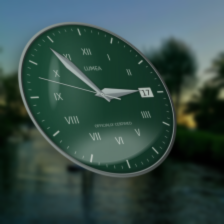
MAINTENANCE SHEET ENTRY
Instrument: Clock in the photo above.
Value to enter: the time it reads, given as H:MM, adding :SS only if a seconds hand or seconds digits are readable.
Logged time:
2:53:48
